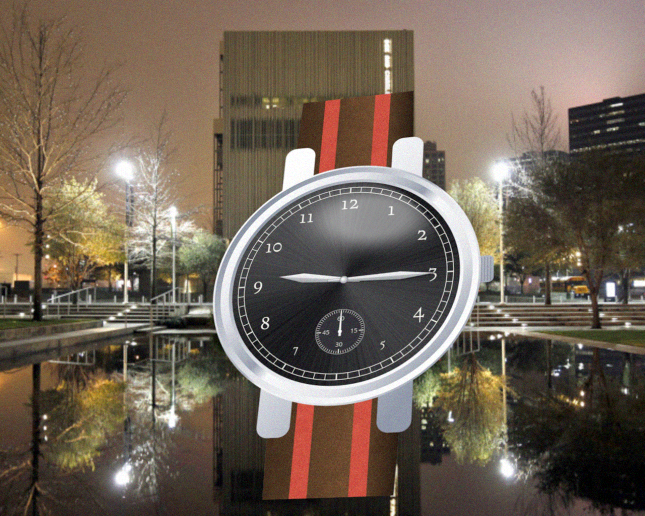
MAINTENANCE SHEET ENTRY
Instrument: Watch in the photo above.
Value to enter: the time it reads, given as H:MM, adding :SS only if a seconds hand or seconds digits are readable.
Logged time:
9:15
